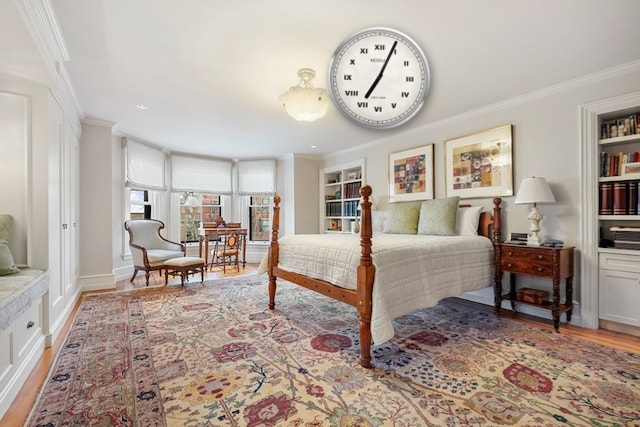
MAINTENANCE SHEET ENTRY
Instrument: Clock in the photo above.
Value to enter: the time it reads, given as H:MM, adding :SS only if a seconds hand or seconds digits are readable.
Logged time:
7:04
